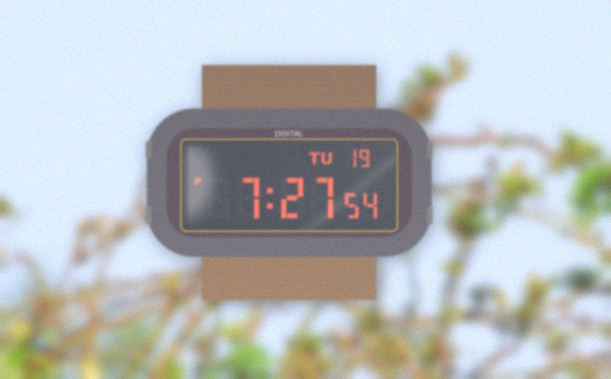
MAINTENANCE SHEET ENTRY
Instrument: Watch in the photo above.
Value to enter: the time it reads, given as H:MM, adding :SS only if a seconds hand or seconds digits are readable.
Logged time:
7:27:54
